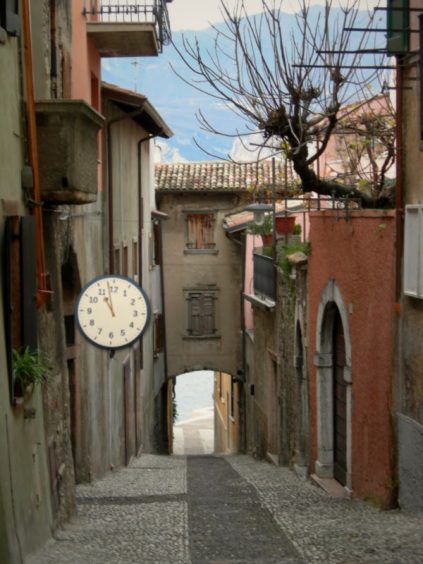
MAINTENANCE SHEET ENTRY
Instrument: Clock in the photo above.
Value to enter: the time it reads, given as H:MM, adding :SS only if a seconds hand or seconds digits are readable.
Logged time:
10:58
